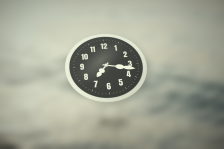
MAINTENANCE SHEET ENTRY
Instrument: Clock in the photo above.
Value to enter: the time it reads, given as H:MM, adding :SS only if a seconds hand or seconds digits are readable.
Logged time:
7:17
